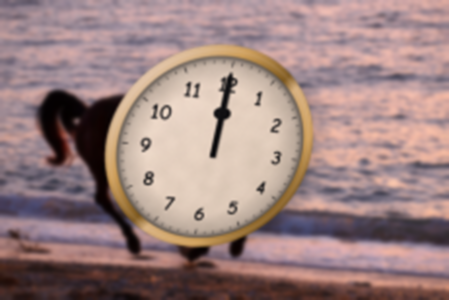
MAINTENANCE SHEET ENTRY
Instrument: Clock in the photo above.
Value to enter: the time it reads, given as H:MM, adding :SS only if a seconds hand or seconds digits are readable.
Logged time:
12:00
